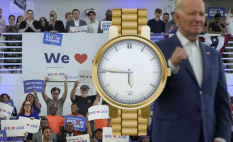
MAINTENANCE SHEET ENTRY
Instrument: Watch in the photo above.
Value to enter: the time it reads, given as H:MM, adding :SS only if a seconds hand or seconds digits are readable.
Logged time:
5:46
